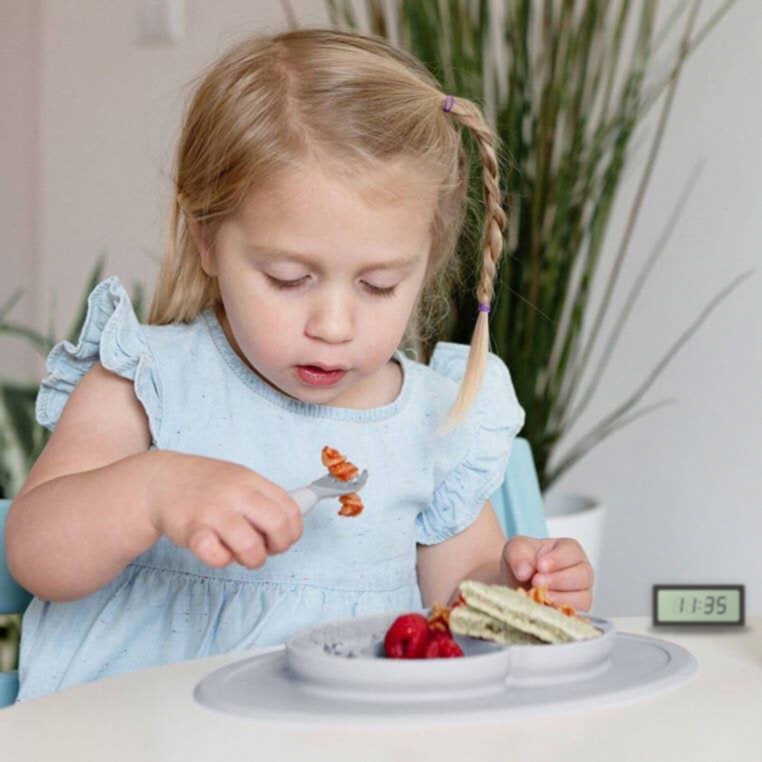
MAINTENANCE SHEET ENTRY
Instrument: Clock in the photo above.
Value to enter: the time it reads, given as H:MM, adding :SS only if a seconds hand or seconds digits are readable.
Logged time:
11:35
